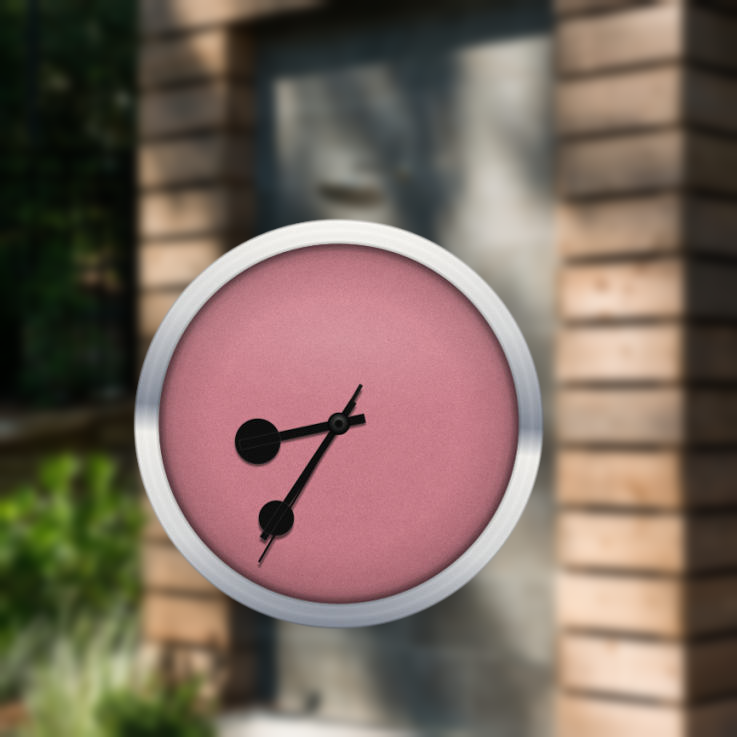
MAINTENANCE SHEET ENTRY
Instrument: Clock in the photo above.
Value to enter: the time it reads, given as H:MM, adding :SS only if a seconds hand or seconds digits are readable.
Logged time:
8:35:35
